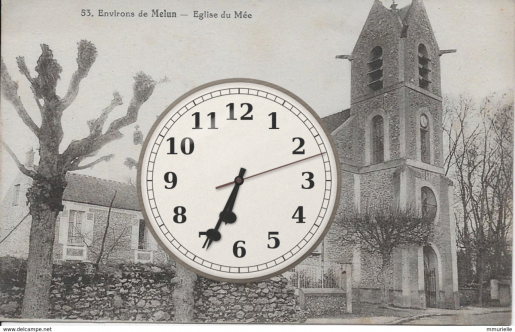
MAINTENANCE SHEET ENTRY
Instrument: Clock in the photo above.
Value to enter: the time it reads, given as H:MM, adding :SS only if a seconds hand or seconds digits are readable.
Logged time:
6:34:12
